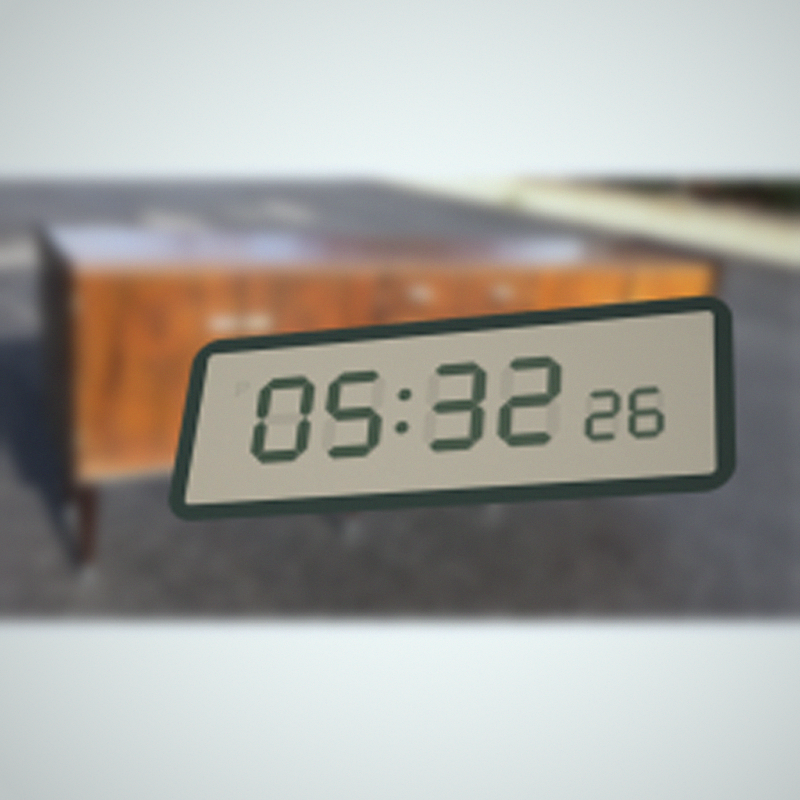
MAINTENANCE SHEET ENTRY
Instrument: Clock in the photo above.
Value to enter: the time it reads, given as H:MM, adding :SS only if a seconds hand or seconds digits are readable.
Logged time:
5:32:26
